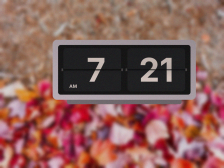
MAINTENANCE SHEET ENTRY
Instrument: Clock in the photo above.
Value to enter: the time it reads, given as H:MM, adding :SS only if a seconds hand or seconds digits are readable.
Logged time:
7:21
